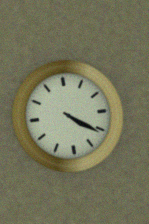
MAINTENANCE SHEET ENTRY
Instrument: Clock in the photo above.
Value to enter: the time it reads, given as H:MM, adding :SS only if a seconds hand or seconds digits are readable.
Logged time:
4:21
